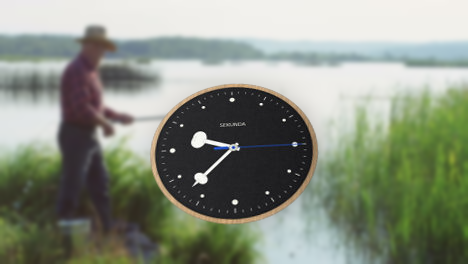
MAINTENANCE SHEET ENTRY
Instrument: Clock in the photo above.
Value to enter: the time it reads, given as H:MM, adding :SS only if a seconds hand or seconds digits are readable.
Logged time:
9:37:15
